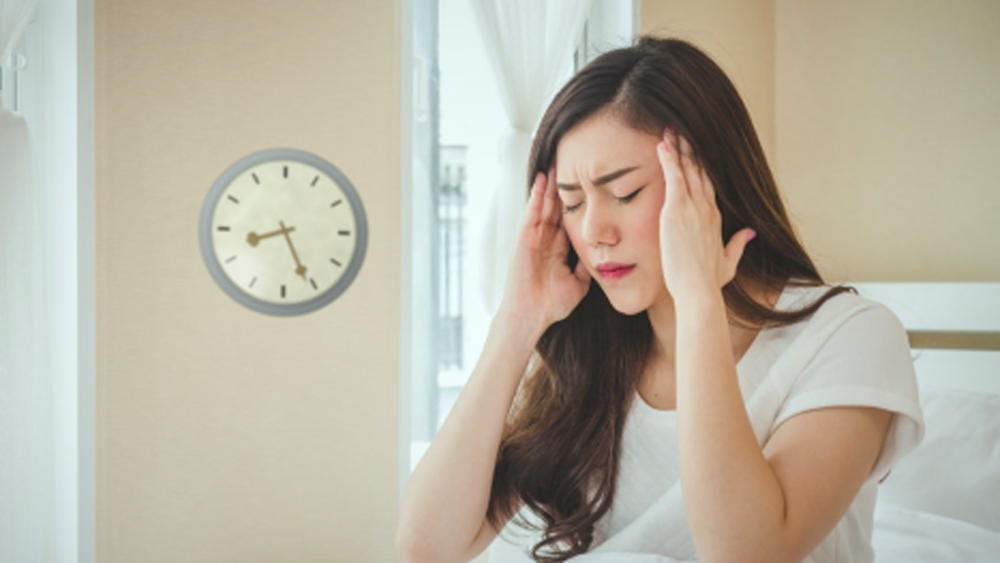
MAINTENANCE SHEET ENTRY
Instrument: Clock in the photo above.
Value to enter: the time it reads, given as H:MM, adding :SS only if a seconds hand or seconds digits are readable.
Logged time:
8:26
